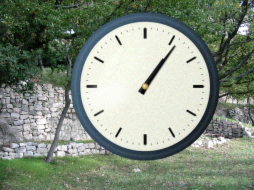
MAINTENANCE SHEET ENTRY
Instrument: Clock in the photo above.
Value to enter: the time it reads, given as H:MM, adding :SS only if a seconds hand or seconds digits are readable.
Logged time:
1:06
